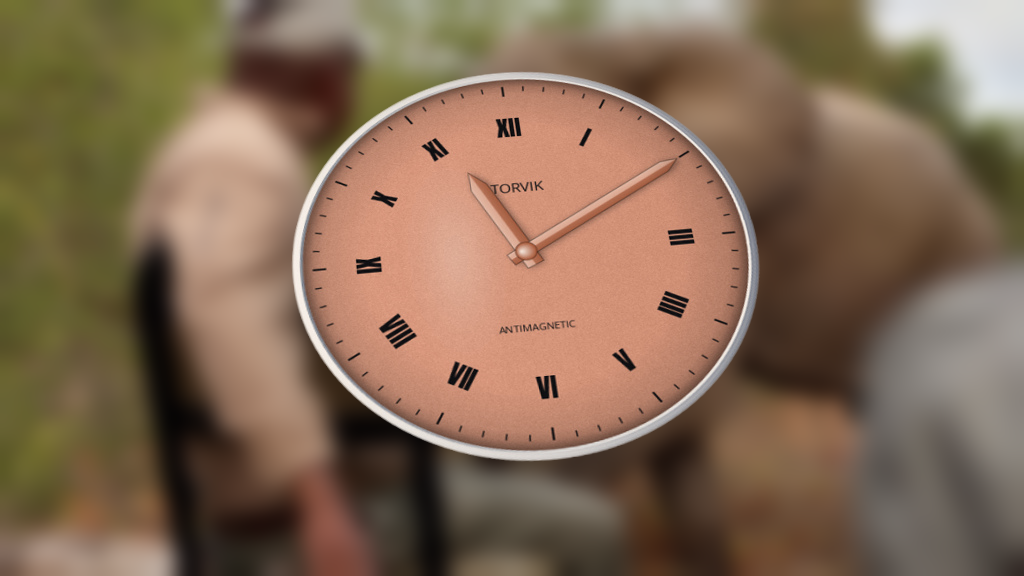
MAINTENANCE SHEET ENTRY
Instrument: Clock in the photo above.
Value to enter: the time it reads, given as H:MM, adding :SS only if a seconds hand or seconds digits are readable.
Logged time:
11:10
